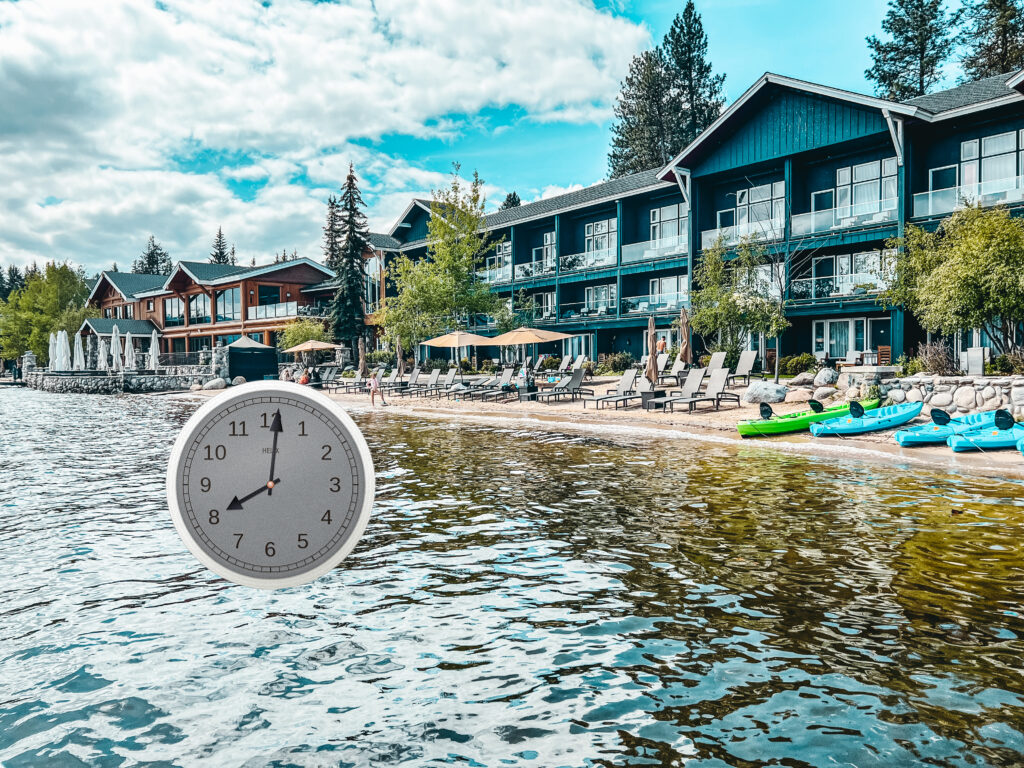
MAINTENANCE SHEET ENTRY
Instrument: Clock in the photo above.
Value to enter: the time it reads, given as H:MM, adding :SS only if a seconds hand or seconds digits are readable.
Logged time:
8:01
